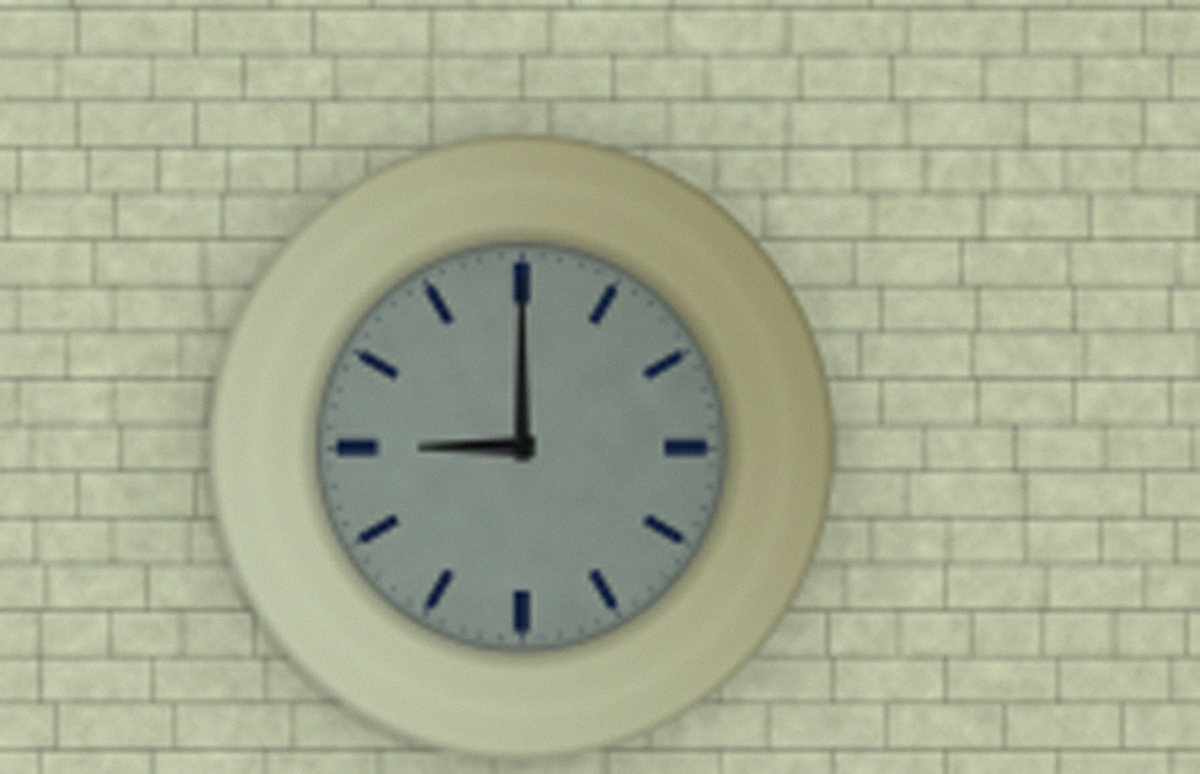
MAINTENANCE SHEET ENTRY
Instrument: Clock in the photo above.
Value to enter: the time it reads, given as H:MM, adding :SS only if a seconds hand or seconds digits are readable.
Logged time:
9:00
